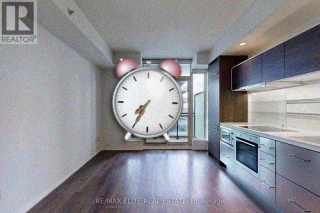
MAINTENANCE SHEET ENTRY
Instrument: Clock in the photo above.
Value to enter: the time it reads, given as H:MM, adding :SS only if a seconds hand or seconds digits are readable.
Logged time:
7:35
